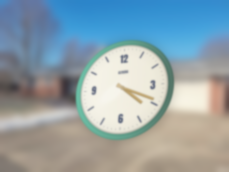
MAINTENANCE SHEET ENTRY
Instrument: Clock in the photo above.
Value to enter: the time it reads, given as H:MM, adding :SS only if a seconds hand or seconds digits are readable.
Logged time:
4:19
